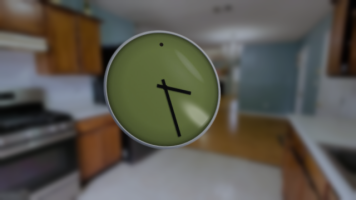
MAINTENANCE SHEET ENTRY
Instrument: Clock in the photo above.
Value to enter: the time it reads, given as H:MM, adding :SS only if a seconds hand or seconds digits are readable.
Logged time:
3:28
